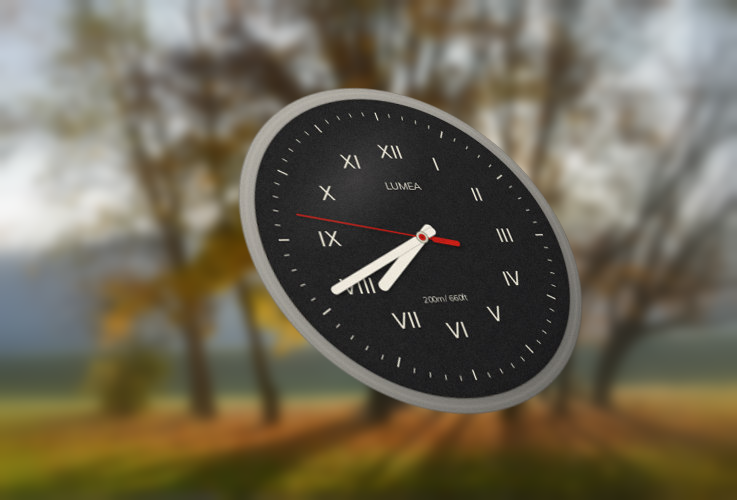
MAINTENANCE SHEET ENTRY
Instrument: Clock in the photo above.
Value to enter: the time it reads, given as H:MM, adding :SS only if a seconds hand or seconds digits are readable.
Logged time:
7:40:47
